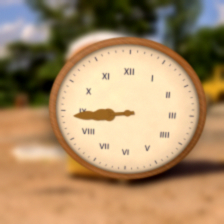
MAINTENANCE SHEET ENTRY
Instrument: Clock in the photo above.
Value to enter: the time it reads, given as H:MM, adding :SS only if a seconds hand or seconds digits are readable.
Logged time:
8:44
